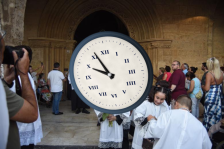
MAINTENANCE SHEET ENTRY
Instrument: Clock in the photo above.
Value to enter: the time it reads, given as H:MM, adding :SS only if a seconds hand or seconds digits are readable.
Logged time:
9:56
